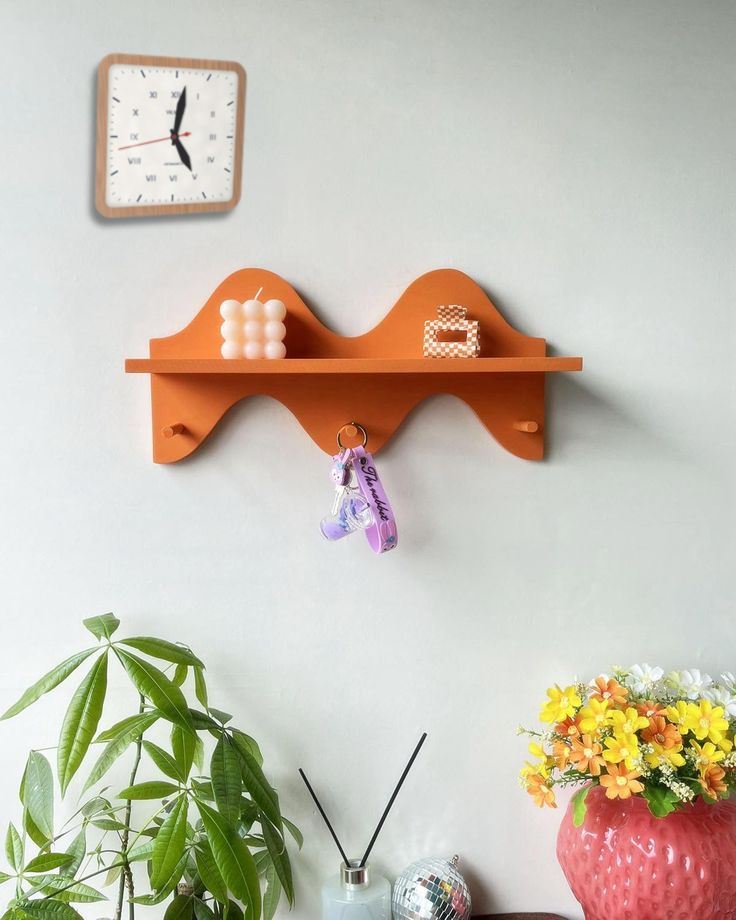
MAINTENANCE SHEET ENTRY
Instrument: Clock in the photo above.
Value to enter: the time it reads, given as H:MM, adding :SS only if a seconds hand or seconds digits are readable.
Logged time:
5:01:43
